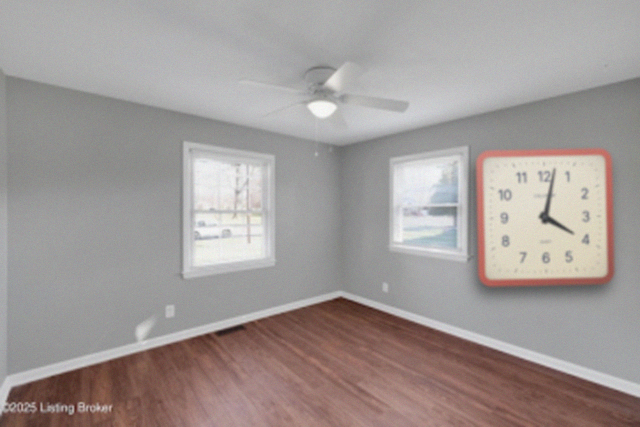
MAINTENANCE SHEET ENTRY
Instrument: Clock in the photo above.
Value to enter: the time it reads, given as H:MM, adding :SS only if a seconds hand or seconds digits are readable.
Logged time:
4:02
